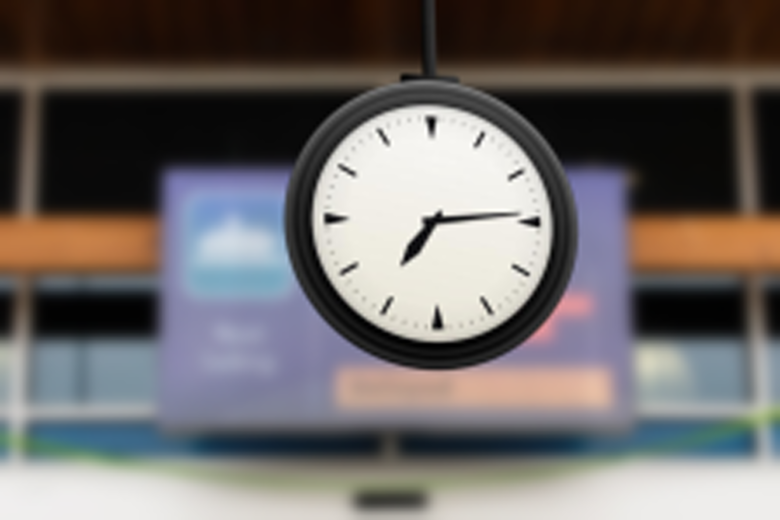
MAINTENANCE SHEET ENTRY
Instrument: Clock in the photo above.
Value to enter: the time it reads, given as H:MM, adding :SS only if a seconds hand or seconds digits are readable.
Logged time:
7:14
